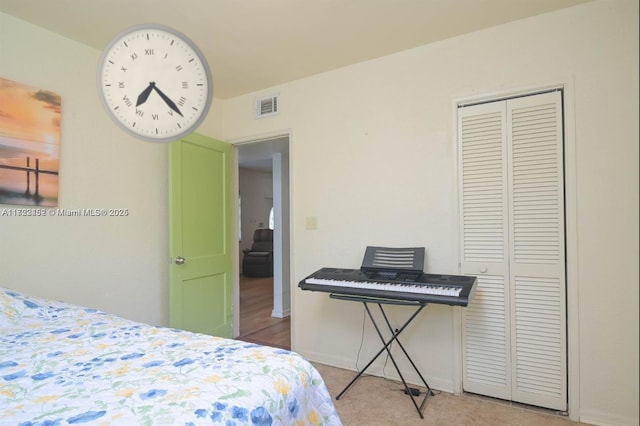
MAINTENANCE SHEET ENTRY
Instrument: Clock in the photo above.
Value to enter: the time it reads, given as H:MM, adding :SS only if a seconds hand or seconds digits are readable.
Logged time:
7:23
